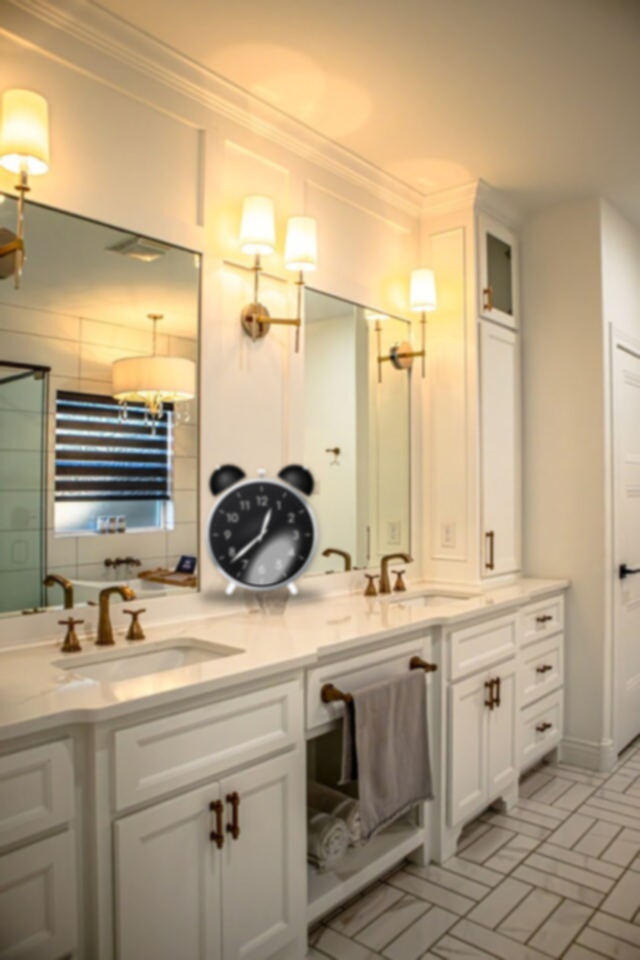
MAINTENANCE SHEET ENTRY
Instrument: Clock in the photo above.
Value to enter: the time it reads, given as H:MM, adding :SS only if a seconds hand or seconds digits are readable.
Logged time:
12:38
